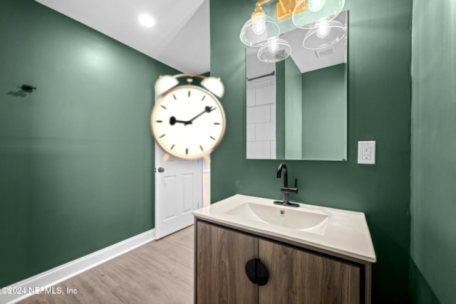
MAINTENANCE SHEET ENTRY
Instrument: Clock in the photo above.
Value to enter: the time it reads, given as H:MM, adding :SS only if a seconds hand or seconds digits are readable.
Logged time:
9:09
